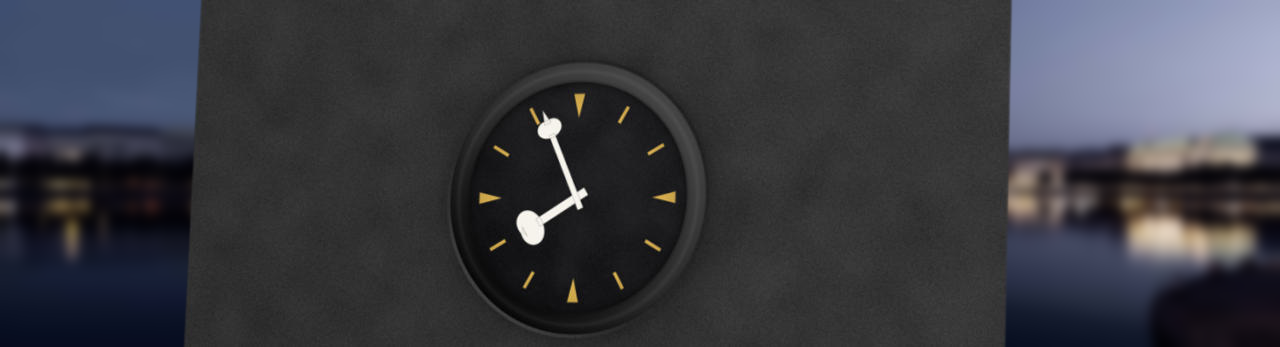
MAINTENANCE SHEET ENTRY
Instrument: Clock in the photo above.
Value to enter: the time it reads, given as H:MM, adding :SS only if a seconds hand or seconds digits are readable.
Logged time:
7:56
